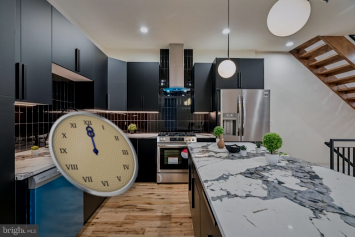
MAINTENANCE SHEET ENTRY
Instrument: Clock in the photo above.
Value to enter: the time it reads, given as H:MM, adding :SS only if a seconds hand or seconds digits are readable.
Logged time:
12:00
